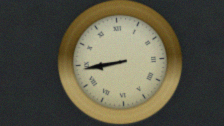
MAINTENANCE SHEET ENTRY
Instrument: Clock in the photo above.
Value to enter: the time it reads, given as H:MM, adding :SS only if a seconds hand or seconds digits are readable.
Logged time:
8:44
